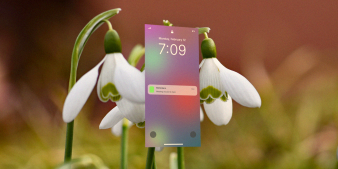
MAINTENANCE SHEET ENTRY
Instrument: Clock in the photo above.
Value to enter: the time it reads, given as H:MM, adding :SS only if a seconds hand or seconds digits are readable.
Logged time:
7:09
